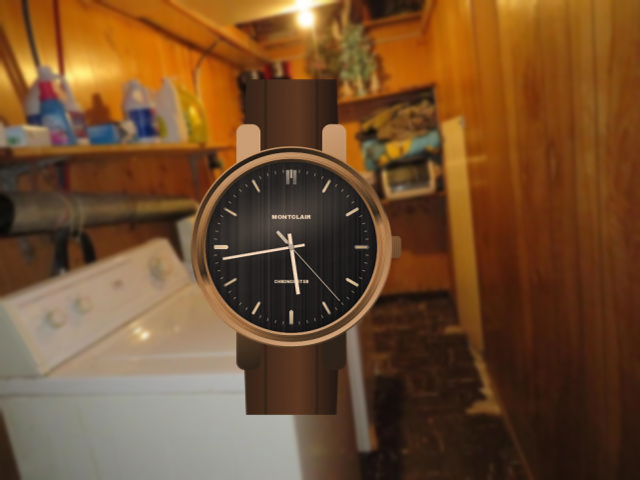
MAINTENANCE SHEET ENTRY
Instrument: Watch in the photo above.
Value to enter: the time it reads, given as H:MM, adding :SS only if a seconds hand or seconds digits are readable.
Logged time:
5:43:23
